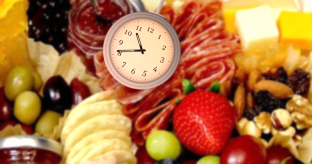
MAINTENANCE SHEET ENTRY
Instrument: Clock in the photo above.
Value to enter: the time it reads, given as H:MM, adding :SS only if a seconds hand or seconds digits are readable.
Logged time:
10:41
